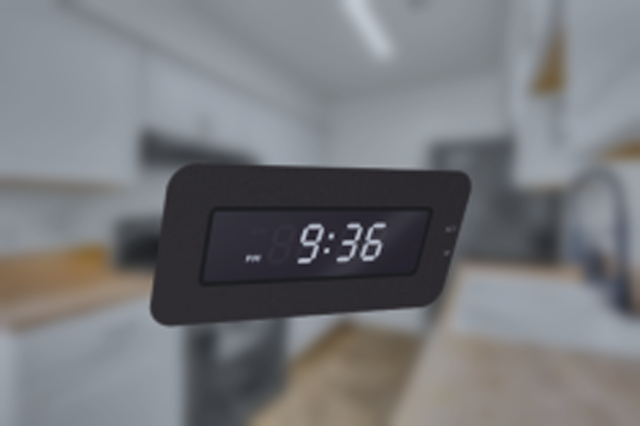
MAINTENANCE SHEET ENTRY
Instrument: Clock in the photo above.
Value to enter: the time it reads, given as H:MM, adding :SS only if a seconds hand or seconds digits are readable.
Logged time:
9:36
